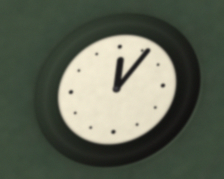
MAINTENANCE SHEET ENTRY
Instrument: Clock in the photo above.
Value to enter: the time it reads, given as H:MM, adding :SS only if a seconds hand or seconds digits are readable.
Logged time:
12:06
